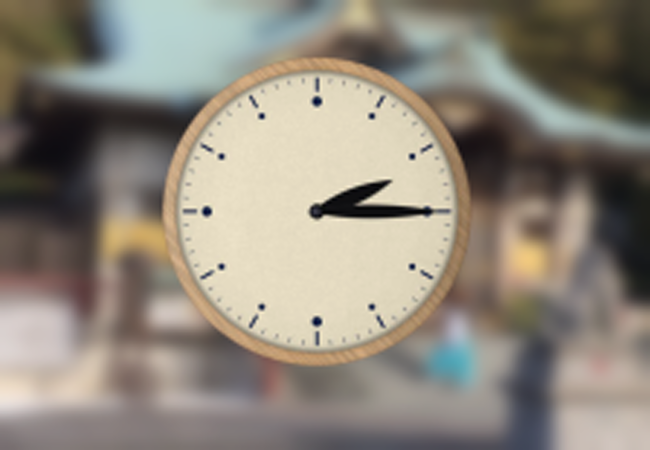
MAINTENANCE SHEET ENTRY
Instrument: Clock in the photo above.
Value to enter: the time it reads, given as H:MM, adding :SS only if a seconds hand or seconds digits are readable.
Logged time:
2:15
